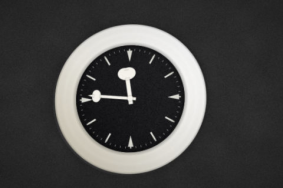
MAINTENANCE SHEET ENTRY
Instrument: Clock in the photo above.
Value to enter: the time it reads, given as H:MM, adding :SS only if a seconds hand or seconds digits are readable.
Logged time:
11:46
